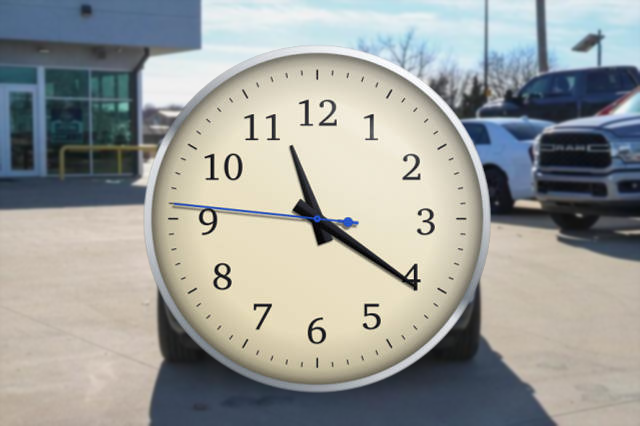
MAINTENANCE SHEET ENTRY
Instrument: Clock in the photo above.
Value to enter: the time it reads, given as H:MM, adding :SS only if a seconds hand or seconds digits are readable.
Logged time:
11:20:46
